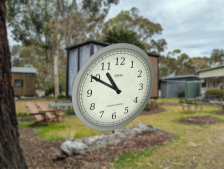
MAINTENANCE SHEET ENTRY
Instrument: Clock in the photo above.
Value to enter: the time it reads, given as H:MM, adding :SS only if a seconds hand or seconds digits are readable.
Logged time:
10:50
